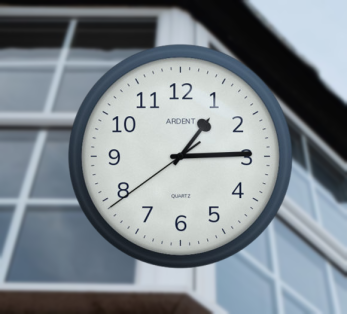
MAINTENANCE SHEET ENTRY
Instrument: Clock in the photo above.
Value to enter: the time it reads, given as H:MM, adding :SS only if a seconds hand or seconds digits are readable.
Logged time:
1:14:39
